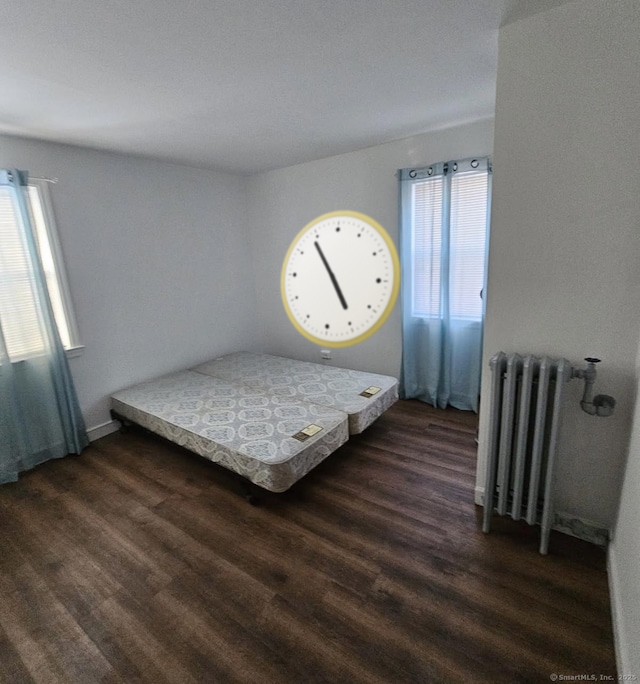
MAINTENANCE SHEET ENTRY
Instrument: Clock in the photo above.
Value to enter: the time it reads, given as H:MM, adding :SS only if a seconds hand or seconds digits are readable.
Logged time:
4:54
